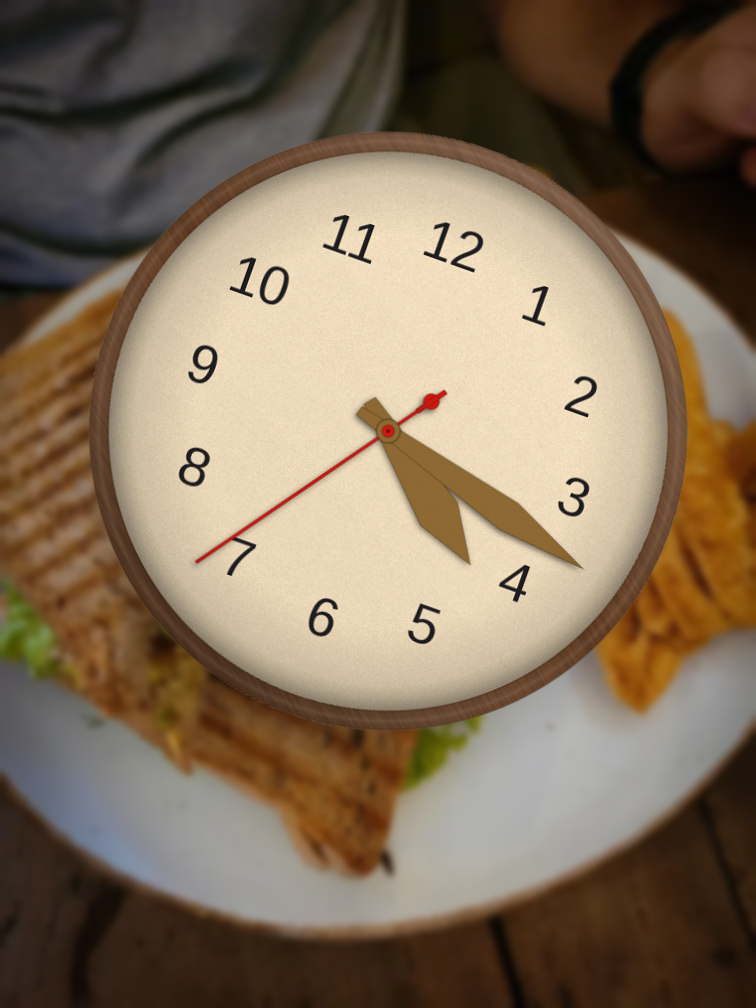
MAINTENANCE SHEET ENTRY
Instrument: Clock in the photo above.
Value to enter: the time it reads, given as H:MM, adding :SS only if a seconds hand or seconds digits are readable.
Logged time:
4:17:36
